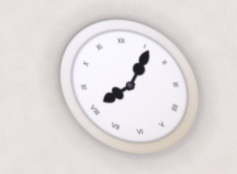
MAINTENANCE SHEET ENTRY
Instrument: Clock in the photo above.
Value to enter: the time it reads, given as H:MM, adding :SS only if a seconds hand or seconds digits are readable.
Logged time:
8:06
